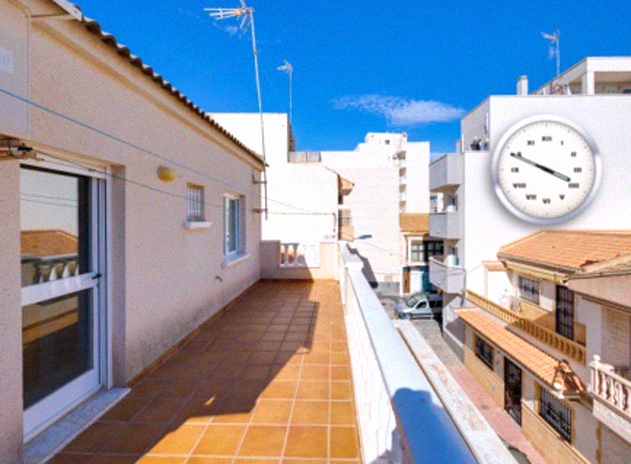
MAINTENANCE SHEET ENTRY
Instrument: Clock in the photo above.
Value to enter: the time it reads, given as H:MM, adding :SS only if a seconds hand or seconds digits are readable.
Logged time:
3:49
